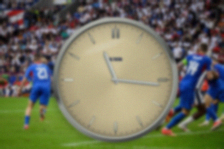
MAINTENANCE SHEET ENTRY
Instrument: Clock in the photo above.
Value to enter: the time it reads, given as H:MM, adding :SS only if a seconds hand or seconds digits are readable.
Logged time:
11:16
